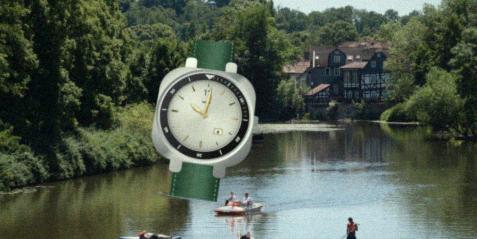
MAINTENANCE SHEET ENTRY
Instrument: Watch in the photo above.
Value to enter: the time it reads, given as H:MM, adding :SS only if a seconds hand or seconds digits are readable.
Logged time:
10:01
